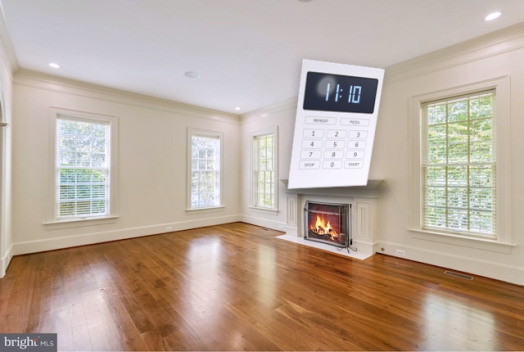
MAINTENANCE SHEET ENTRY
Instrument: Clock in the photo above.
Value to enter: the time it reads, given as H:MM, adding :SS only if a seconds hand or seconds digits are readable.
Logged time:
11:10
